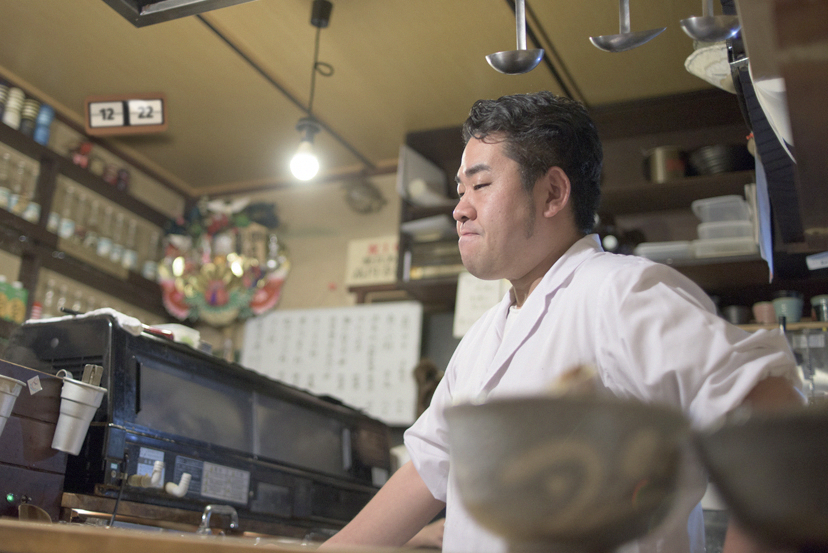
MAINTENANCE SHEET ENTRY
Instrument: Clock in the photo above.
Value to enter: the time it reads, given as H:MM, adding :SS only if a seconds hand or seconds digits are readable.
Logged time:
12:22
